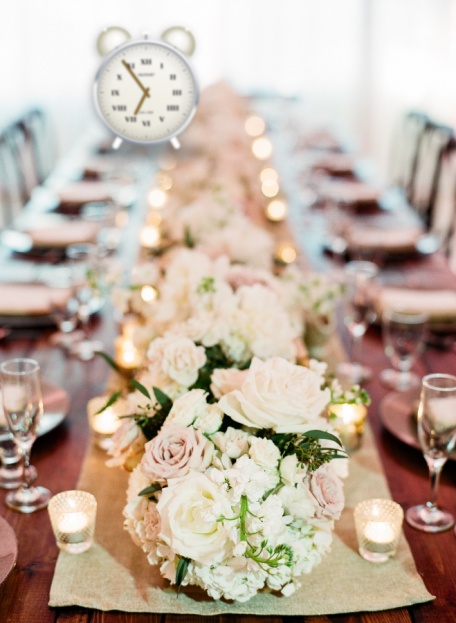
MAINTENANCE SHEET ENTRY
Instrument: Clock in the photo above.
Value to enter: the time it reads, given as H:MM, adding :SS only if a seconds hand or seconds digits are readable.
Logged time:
6:54
